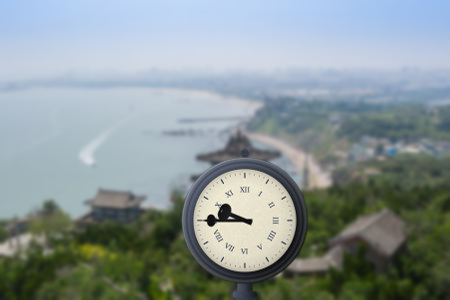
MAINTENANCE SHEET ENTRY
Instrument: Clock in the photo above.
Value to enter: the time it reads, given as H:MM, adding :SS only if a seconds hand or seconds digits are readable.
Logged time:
9:45
